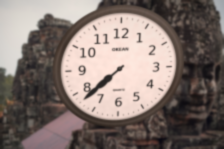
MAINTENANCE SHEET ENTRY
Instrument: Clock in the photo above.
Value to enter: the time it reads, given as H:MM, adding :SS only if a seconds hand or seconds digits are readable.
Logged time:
7:38
